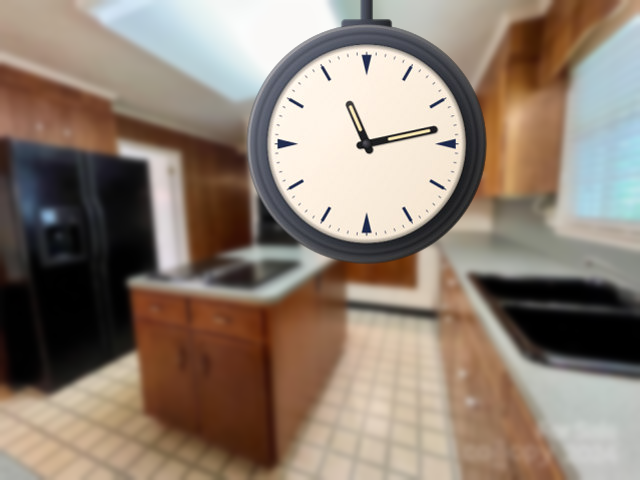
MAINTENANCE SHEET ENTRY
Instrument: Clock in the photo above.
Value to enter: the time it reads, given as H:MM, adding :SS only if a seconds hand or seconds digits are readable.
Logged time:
11:13
